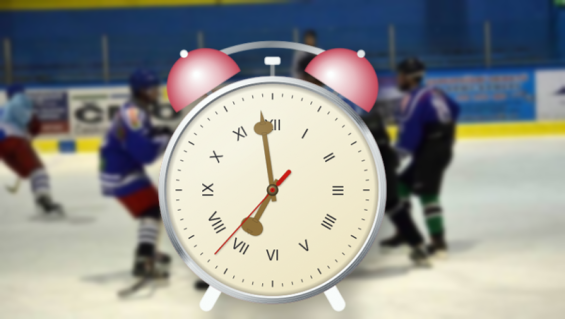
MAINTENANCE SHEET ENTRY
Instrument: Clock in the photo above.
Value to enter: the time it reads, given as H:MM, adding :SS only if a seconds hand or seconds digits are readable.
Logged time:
6:58:37
